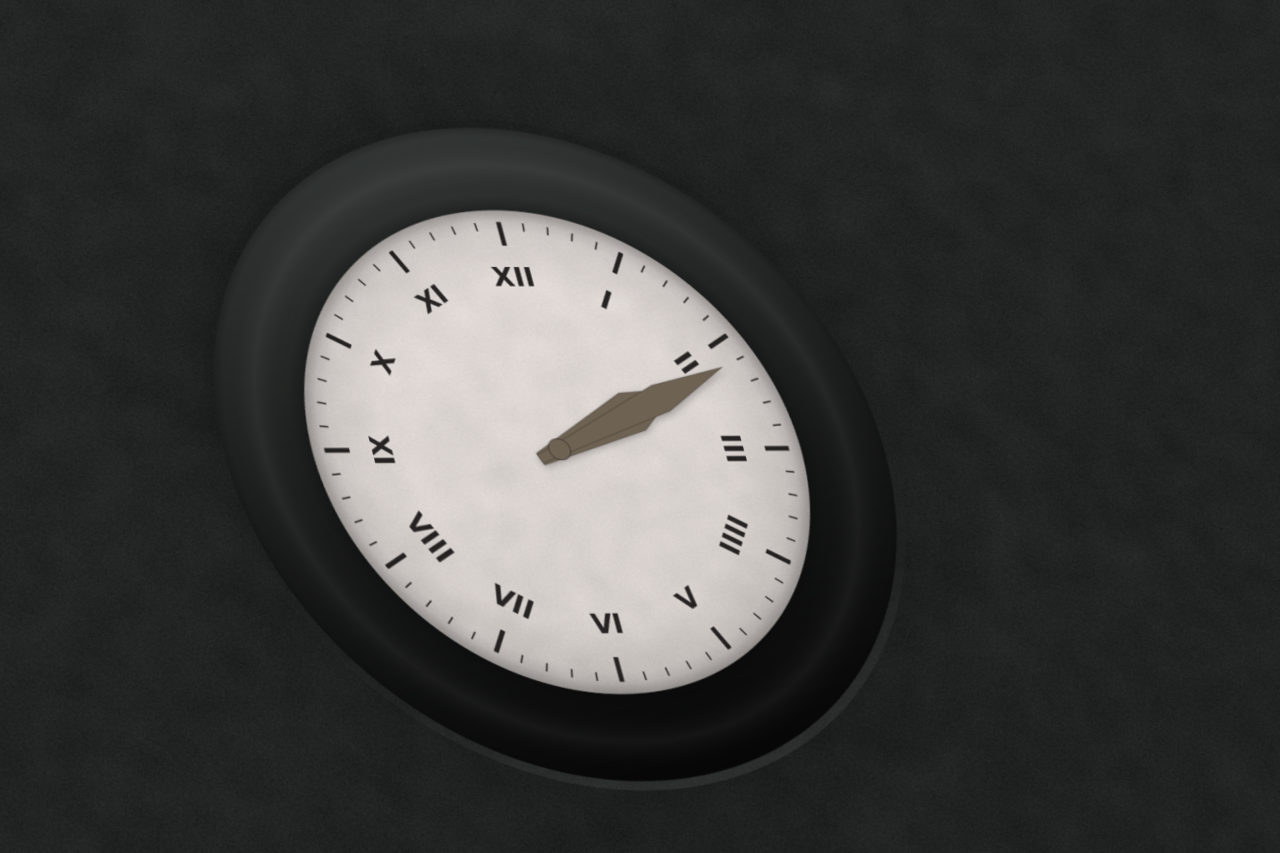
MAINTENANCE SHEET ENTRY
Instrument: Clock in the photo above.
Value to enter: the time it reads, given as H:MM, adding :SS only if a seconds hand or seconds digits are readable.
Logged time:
2:11
